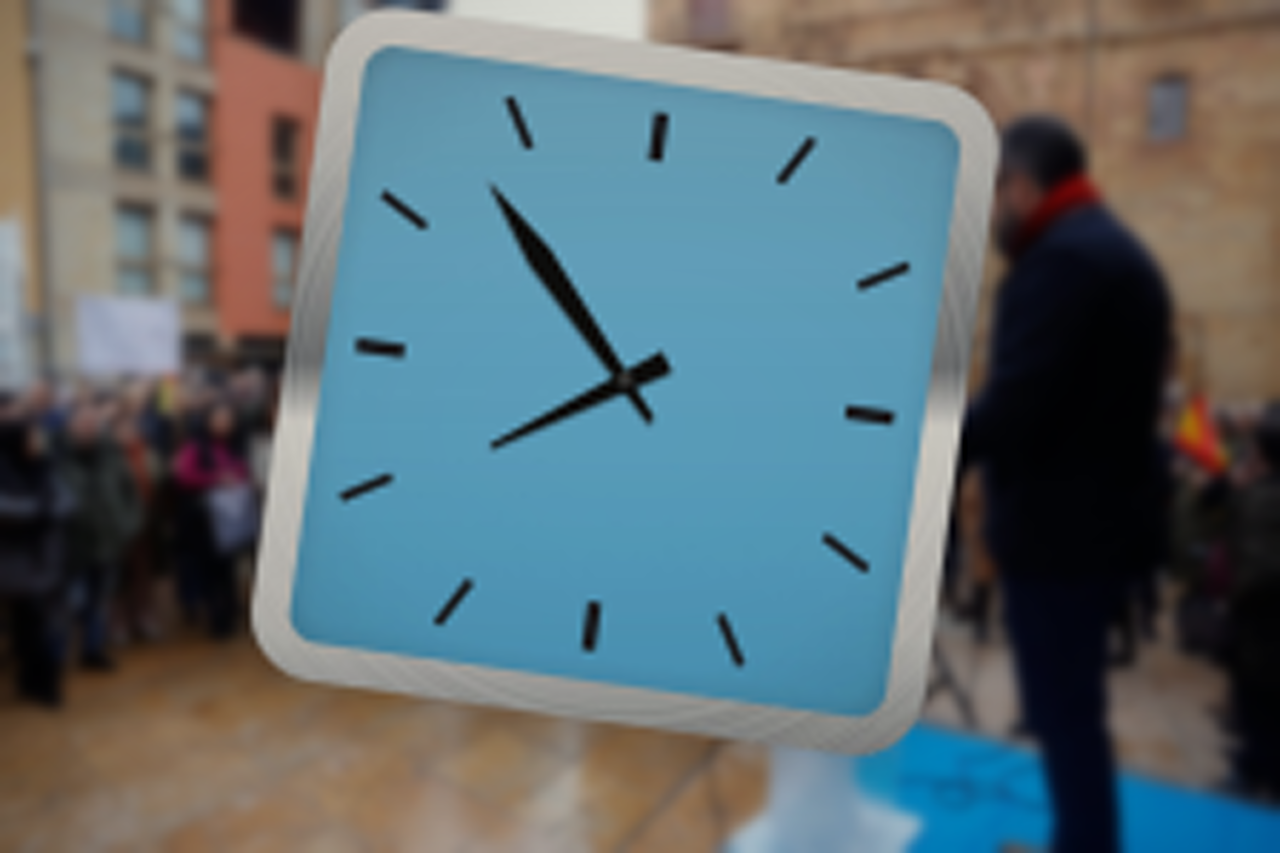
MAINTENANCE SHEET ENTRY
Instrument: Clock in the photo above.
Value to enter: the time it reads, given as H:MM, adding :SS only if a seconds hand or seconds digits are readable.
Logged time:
7:53
